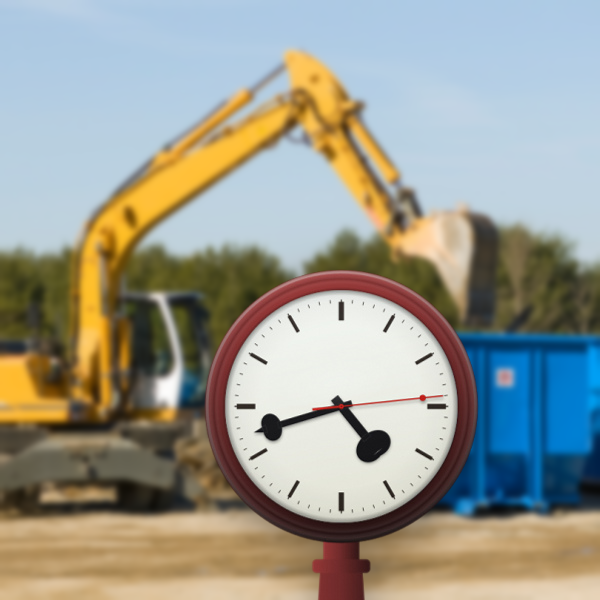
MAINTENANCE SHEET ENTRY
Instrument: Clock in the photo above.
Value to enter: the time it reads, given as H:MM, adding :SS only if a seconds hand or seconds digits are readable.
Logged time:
4:42:14
